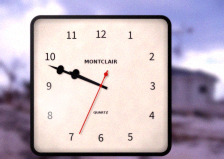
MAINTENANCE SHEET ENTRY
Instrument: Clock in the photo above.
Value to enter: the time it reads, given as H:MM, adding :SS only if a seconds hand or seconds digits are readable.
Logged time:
9:48:34
